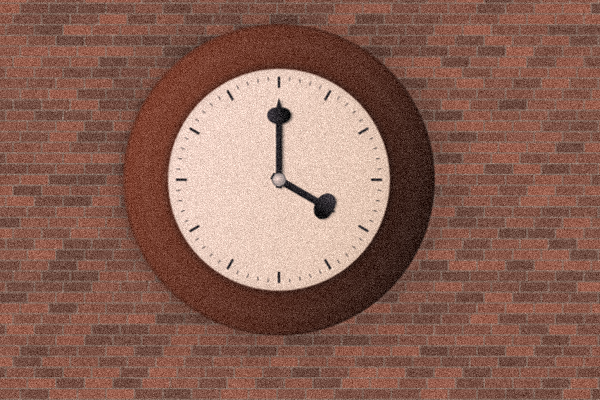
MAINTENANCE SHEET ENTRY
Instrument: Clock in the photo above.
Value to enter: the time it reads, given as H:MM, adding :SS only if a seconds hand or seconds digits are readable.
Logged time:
4:00
